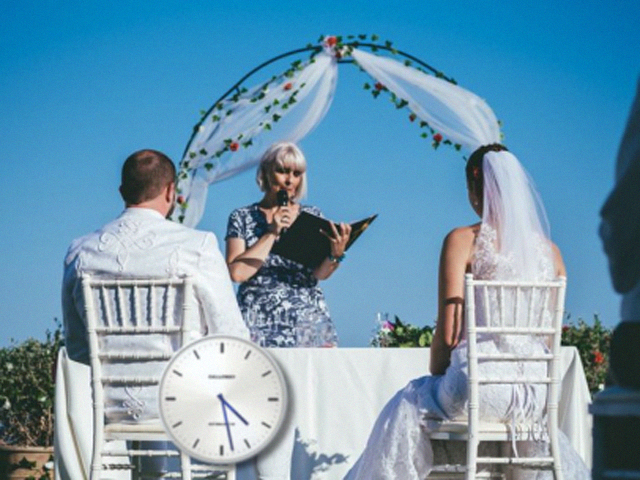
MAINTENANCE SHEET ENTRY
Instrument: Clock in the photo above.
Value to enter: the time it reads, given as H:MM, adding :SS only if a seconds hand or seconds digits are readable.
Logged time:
4:28
